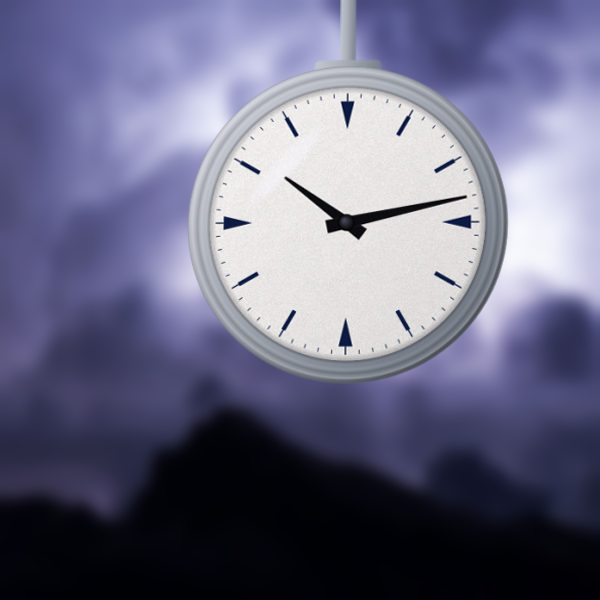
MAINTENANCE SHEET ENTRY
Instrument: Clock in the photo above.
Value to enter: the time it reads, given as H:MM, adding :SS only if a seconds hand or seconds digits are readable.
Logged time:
10:13
